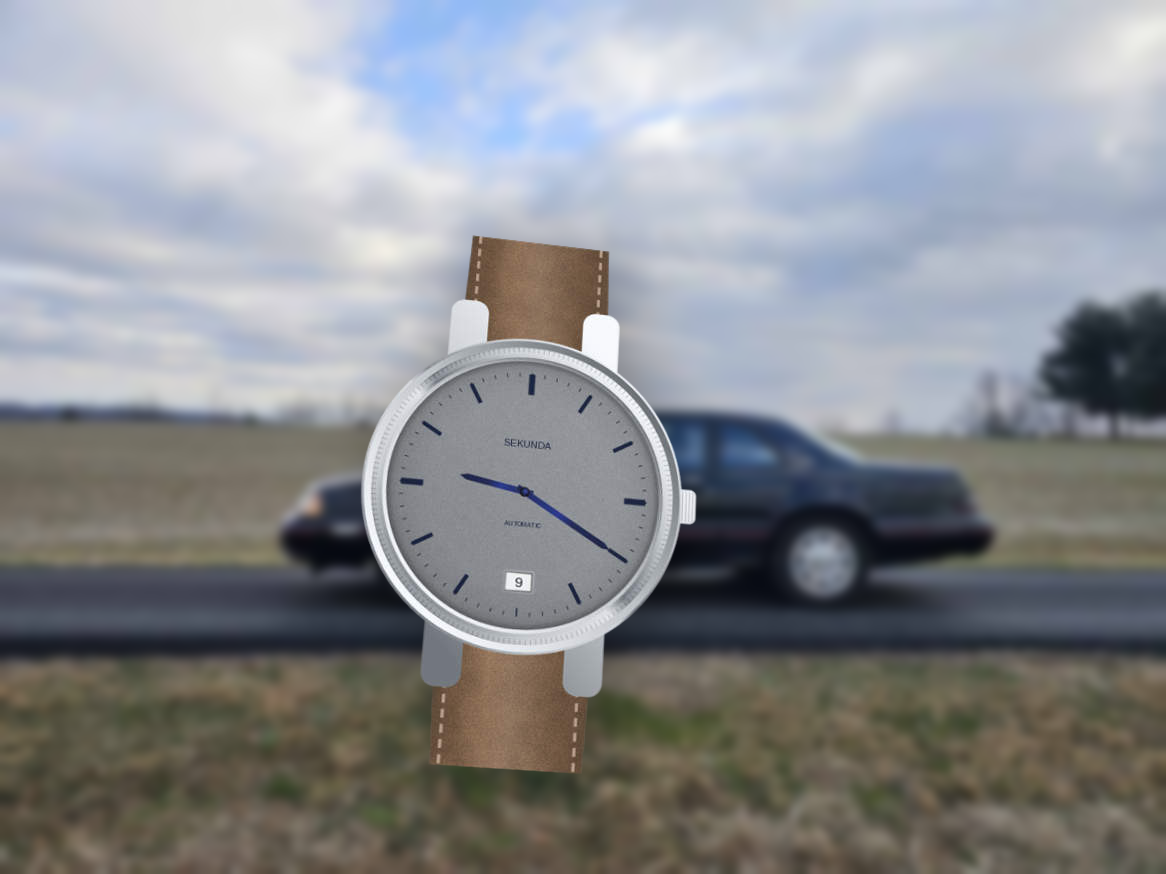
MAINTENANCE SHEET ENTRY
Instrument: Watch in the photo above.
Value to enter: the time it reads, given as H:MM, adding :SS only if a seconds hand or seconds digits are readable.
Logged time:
9:20
